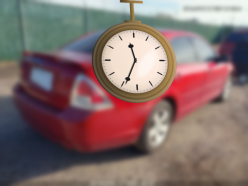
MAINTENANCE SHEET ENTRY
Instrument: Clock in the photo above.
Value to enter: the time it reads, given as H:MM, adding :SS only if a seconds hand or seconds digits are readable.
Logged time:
11:34
